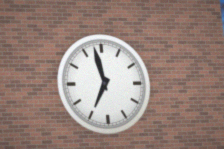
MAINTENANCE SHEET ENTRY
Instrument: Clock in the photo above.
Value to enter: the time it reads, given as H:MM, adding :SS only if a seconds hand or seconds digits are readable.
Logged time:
6:58
